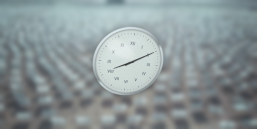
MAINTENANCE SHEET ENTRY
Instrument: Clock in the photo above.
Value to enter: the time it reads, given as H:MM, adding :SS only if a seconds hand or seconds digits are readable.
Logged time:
8:10
